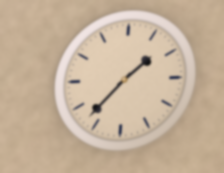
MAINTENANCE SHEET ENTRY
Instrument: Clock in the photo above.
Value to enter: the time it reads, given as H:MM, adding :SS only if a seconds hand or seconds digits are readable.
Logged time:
1:37
